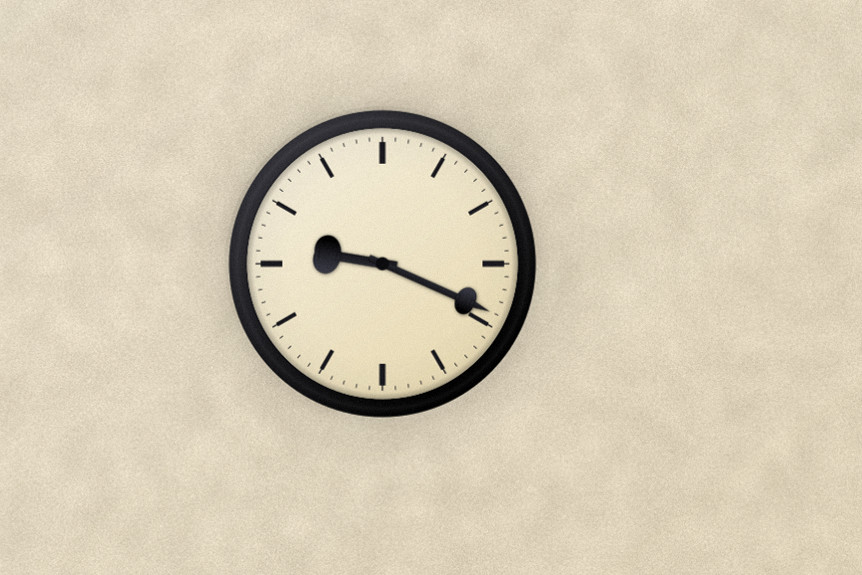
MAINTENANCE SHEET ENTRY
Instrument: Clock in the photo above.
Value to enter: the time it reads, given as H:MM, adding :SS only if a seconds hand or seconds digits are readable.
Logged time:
9:19
